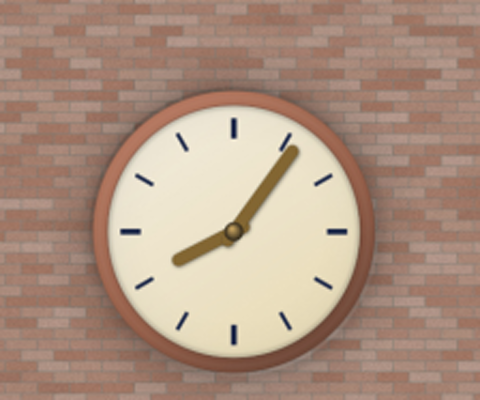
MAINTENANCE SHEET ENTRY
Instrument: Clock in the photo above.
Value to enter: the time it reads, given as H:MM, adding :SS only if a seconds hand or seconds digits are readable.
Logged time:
8:06
